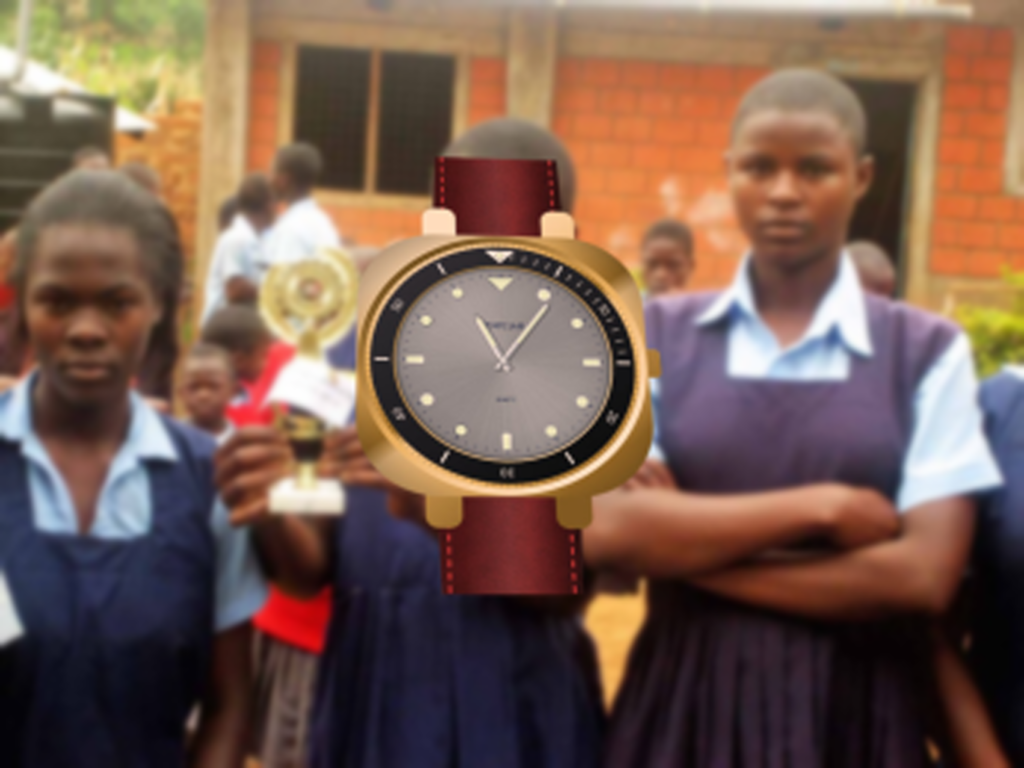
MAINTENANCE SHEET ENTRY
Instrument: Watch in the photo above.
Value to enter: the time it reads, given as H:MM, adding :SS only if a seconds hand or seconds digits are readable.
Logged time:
11:06
